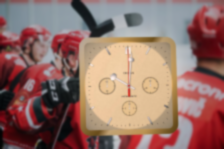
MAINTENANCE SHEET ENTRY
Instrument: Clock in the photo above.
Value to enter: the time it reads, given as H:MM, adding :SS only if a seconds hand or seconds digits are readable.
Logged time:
10:01
